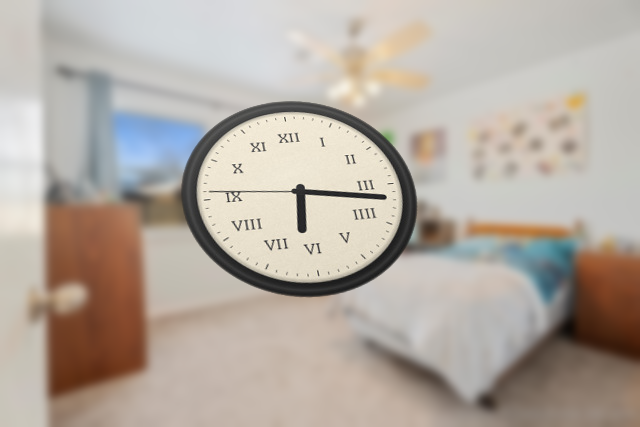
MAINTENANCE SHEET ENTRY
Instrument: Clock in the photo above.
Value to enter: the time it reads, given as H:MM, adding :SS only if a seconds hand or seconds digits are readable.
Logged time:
6:16:46
